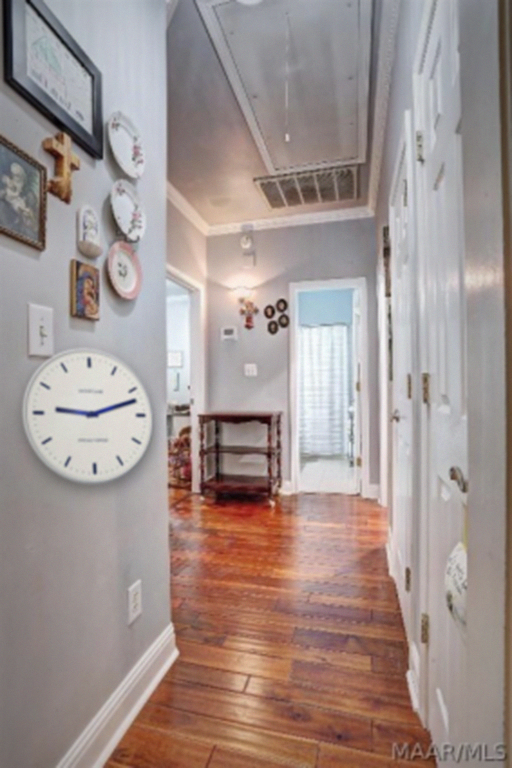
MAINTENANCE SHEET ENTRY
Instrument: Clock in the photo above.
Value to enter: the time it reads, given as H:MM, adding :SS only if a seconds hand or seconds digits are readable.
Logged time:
9:12
